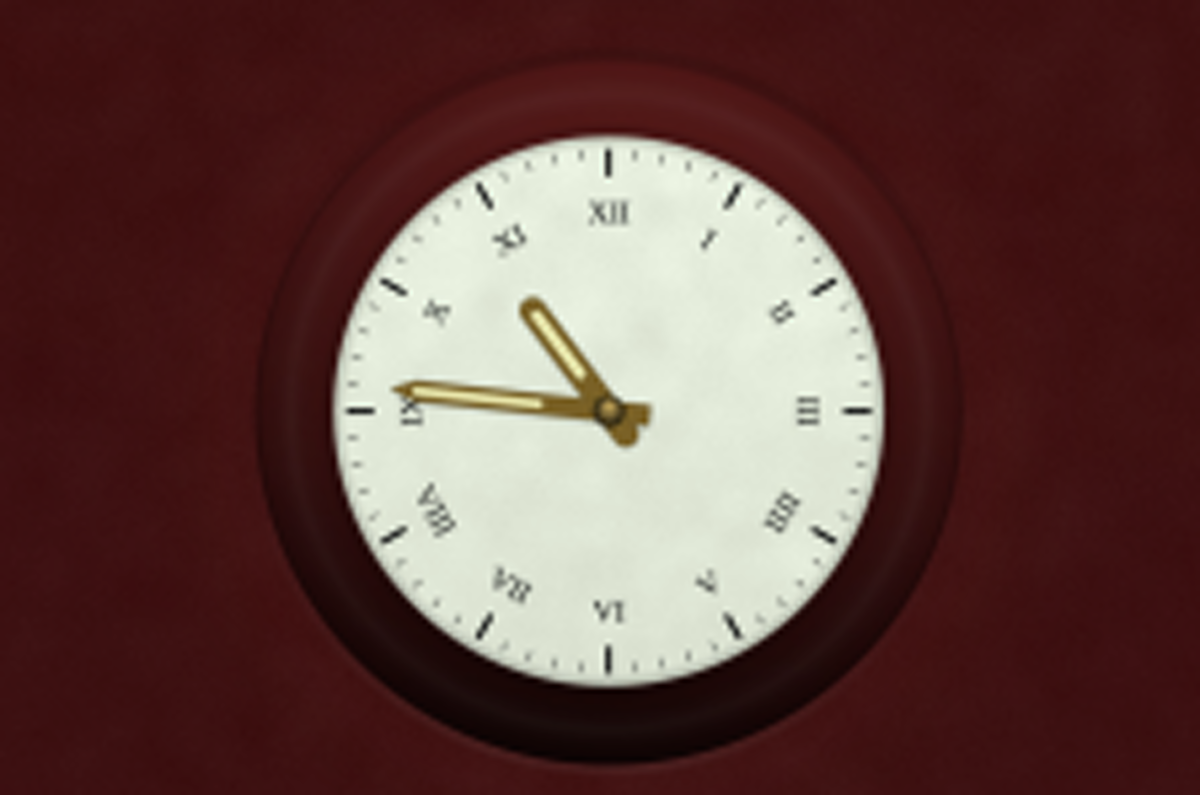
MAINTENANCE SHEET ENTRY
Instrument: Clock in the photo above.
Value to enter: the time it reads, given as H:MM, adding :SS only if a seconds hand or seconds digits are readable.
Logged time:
10:46
